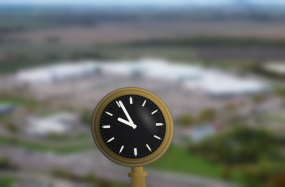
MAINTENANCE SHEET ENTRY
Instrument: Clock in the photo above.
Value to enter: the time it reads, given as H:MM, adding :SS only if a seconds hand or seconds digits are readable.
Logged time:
9:56
